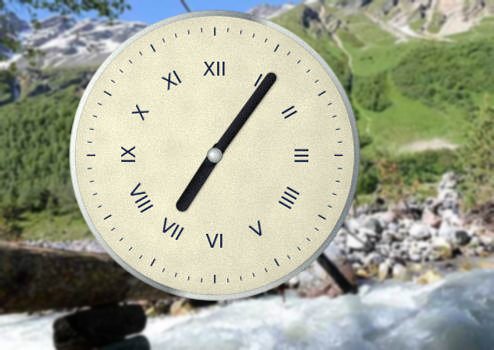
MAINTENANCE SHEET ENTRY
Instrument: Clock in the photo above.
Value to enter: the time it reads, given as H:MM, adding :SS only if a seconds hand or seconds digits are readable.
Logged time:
7:06
